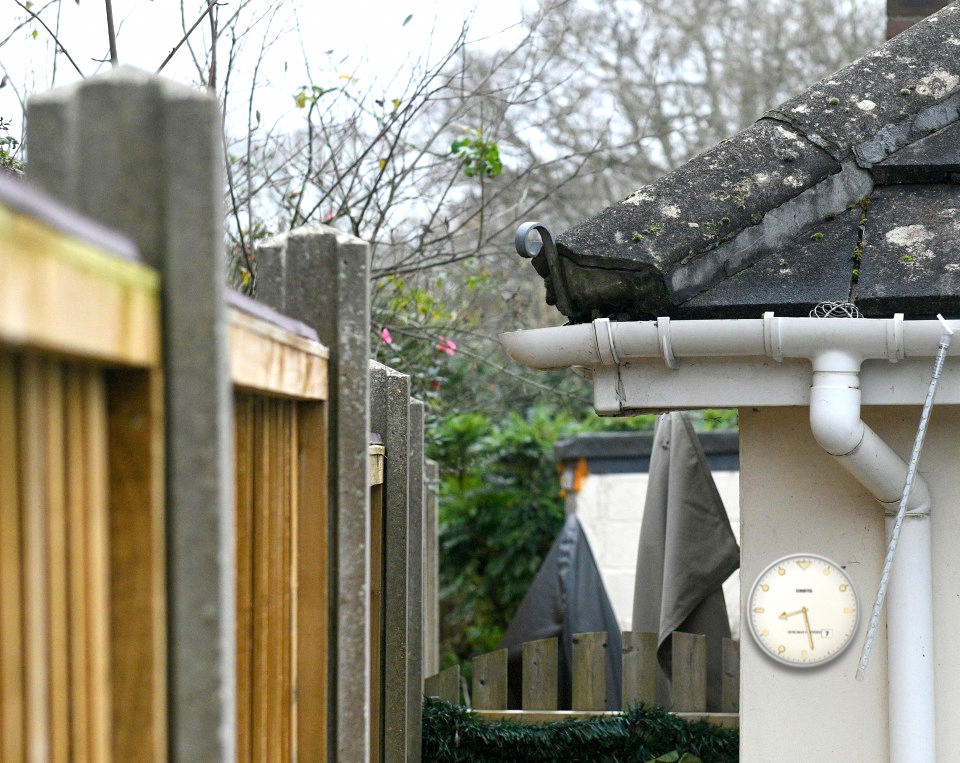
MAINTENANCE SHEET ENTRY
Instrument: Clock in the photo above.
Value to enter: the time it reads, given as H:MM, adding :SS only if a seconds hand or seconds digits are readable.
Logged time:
8:28
